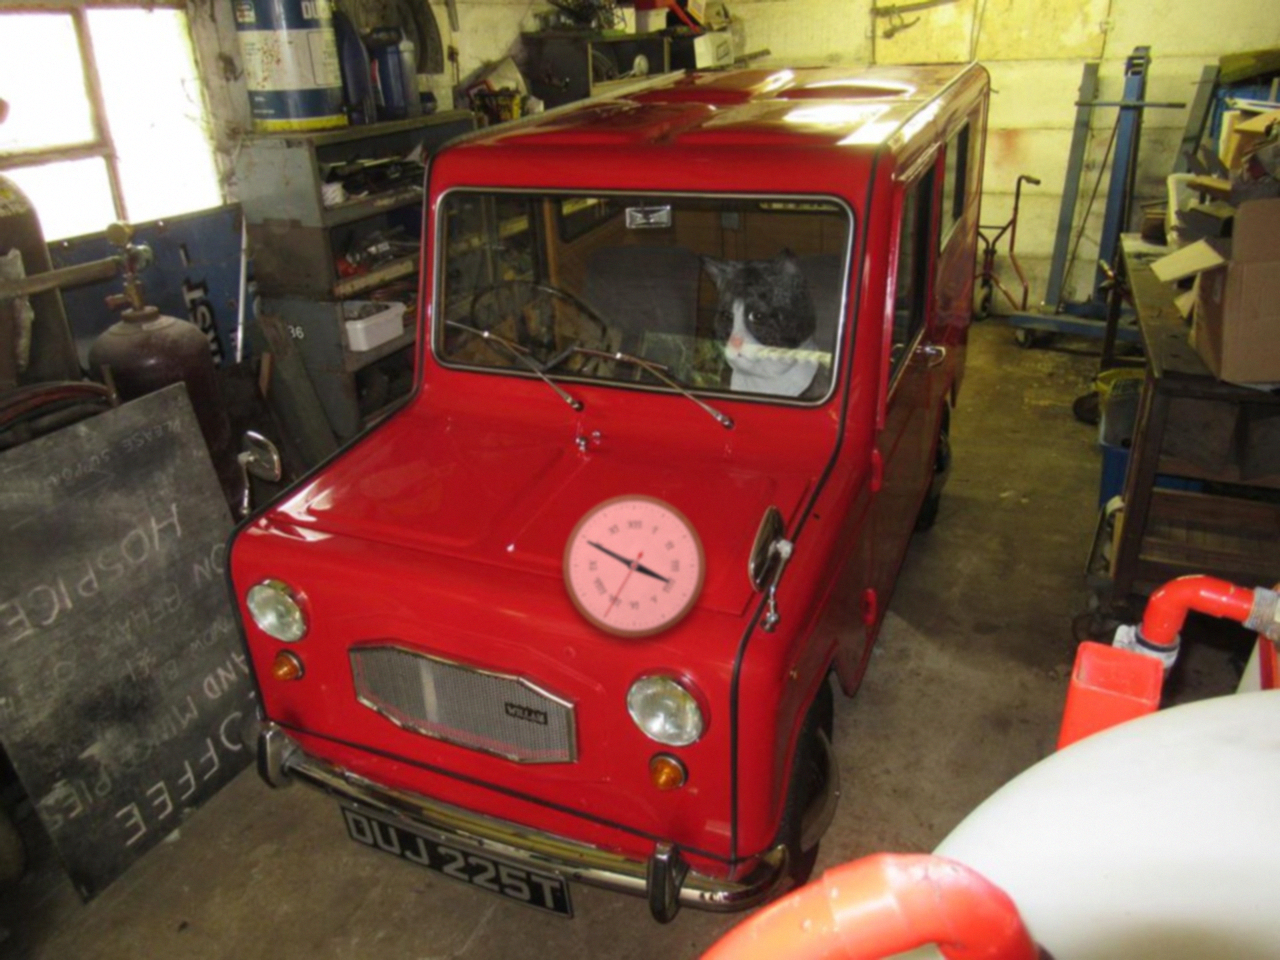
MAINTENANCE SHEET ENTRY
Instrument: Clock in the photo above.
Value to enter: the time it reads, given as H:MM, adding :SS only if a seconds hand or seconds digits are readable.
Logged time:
3:49:35
